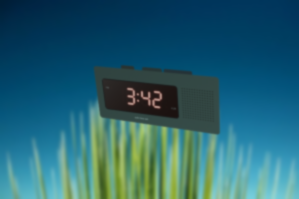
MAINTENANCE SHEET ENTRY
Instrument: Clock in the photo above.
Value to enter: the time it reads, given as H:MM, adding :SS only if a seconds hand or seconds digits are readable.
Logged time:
3:42
